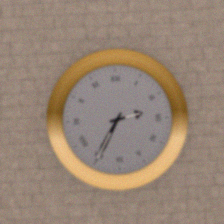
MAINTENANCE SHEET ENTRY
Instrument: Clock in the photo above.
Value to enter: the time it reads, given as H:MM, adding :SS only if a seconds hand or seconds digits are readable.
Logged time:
2:35
